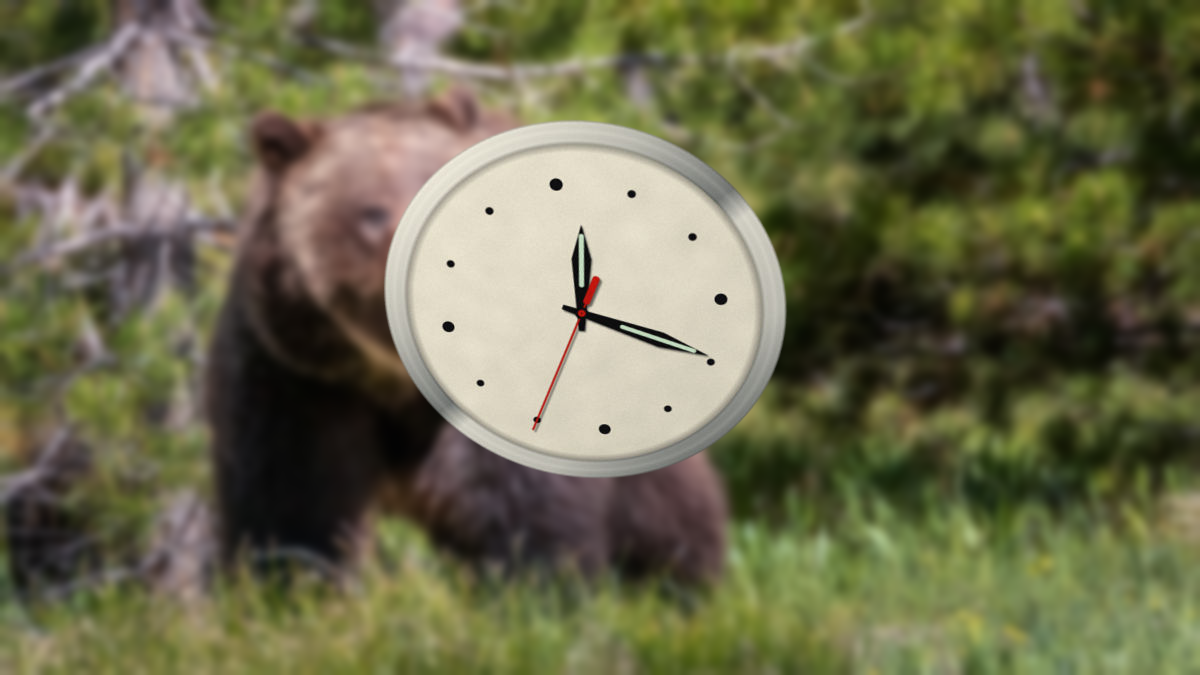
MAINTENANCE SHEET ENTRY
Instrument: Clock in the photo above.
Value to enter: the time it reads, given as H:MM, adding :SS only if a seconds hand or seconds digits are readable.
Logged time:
12:19:35
